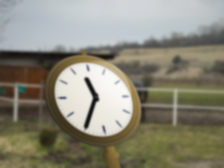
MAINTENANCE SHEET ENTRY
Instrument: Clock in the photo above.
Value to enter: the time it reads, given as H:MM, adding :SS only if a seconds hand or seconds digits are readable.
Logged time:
11:35
